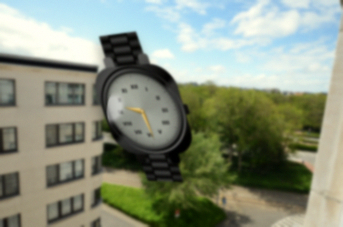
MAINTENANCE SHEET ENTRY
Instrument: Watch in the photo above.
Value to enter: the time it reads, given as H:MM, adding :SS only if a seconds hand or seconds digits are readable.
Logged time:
9:29
